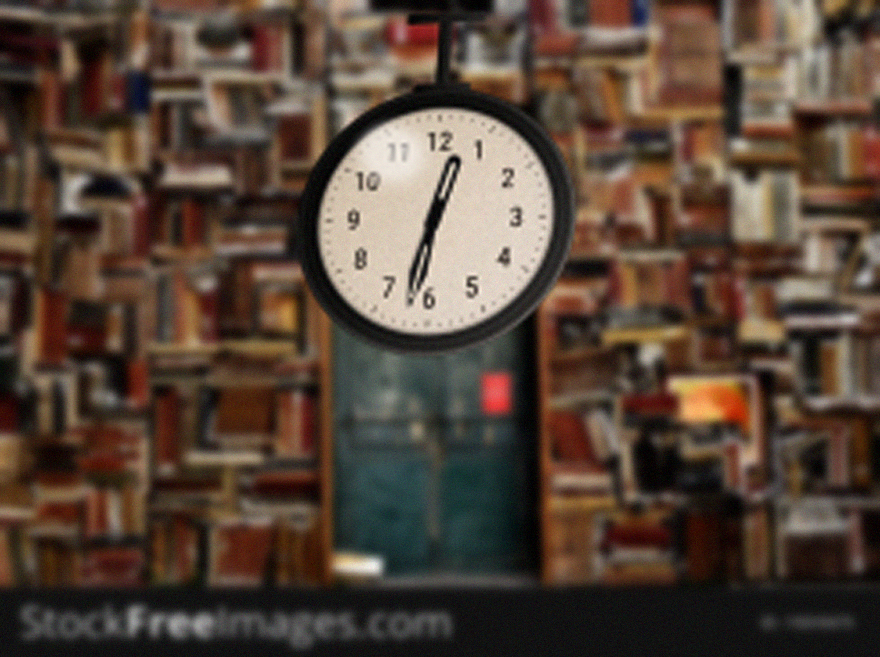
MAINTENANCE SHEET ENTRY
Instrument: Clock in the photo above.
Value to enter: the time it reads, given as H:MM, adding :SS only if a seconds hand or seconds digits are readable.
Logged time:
12:32
